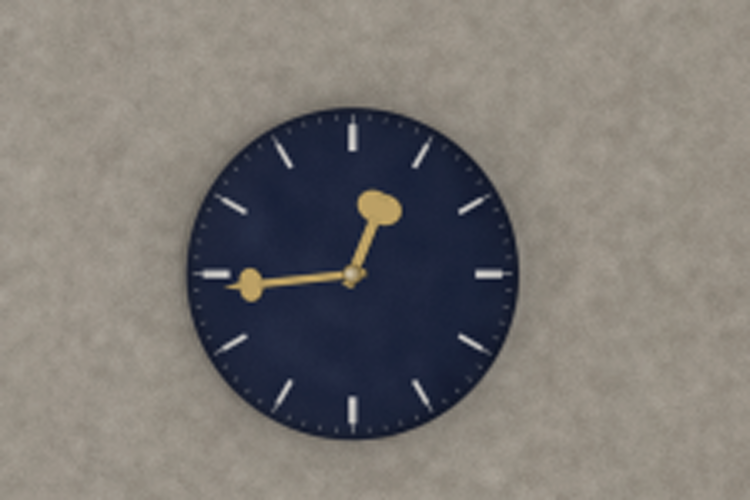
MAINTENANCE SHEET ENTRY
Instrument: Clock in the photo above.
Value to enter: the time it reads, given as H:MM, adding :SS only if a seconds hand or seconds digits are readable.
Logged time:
12:44
